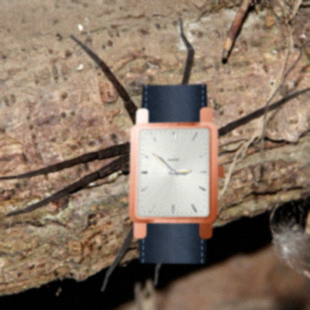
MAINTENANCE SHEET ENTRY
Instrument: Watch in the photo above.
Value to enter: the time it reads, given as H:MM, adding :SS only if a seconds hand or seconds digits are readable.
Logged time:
2:52
